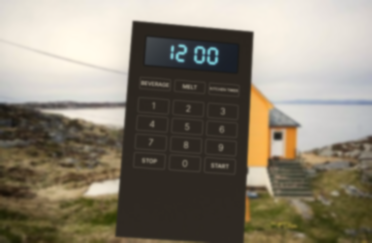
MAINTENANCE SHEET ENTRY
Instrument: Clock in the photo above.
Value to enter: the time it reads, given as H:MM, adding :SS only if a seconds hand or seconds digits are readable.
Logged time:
12:00
